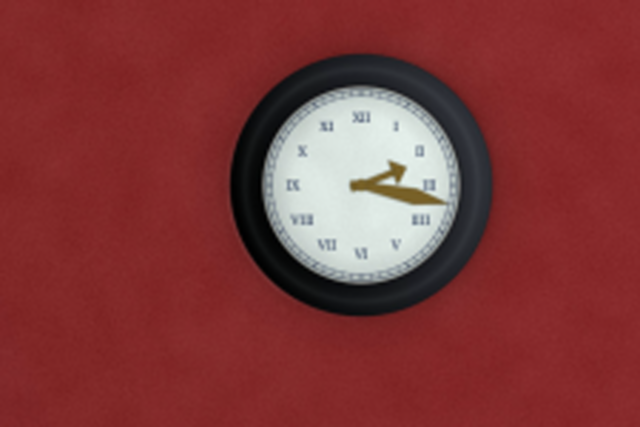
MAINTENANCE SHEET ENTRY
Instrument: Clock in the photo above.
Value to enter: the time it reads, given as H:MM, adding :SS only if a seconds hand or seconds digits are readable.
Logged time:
2:17
